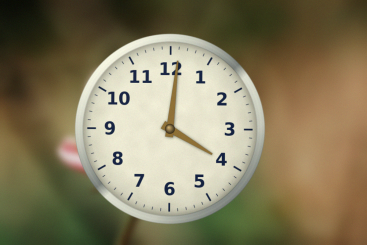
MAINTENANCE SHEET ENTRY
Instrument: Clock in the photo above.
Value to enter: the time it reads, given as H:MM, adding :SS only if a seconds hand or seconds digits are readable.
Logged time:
4:01
